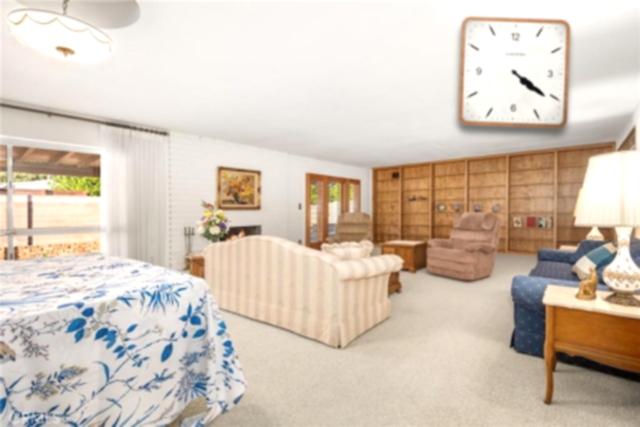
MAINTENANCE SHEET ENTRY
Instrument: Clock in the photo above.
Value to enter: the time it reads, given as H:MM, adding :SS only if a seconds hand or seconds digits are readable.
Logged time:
4:21
